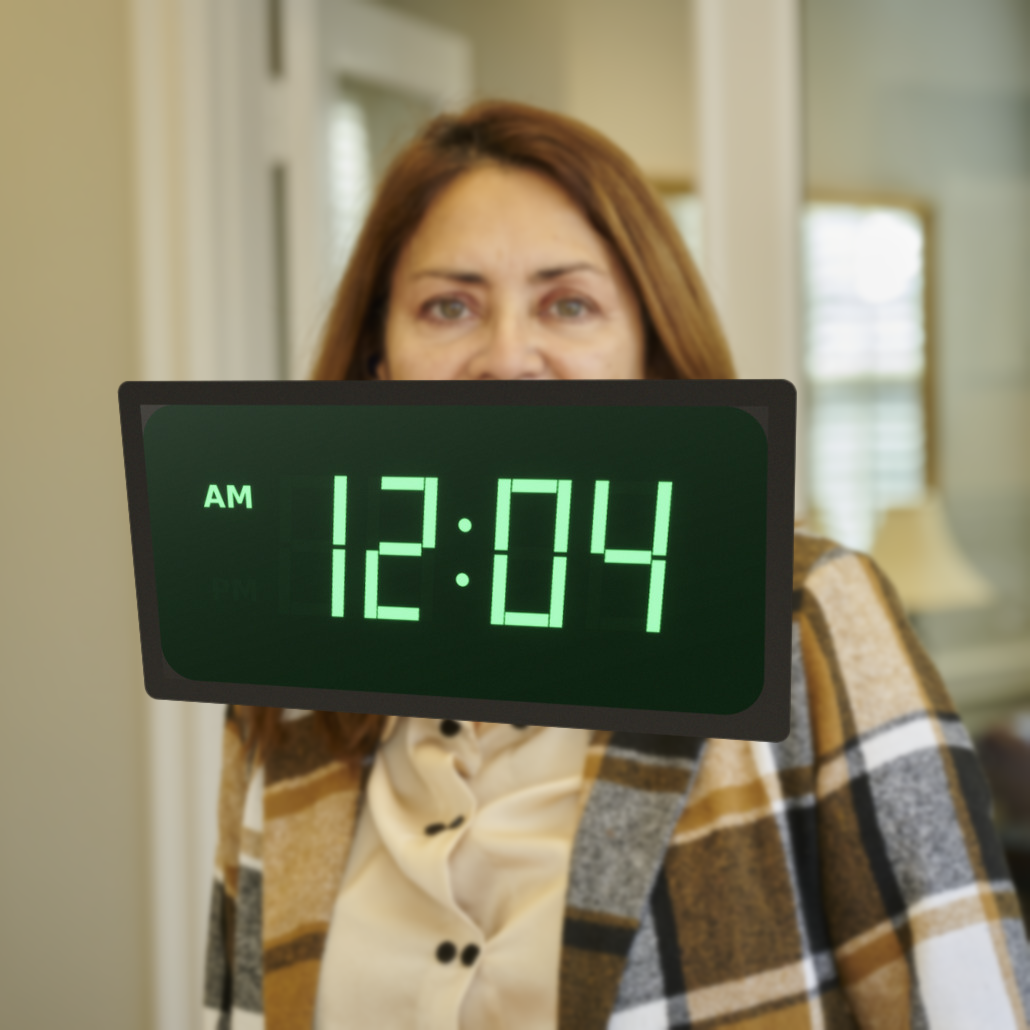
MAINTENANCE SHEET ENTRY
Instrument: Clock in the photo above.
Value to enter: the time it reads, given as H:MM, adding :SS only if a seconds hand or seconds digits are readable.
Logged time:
12:04
